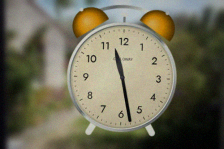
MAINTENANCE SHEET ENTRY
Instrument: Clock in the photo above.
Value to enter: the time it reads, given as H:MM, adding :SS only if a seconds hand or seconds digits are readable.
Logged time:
11:28
